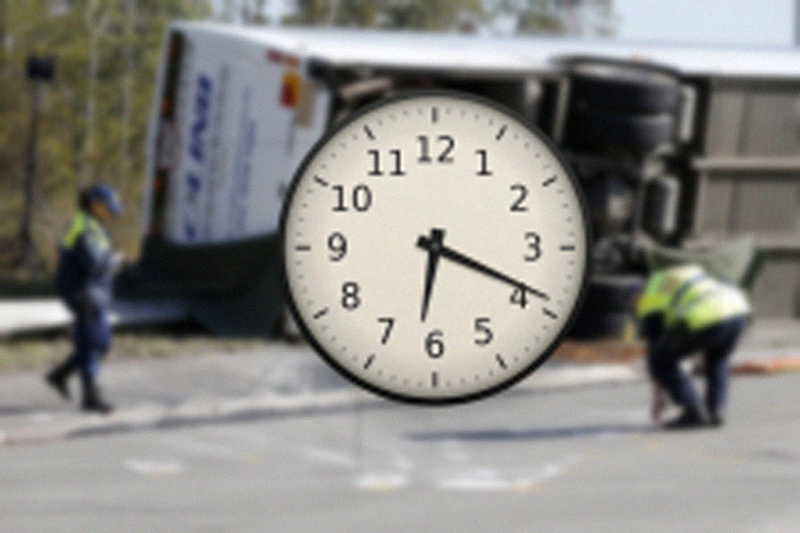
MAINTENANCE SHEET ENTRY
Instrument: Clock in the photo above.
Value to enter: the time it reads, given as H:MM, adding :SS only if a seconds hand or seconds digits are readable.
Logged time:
6:19
